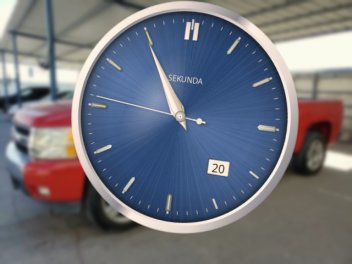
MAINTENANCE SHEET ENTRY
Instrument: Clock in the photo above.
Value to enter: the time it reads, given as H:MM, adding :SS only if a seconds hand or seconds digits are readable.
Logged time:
10:54:46
